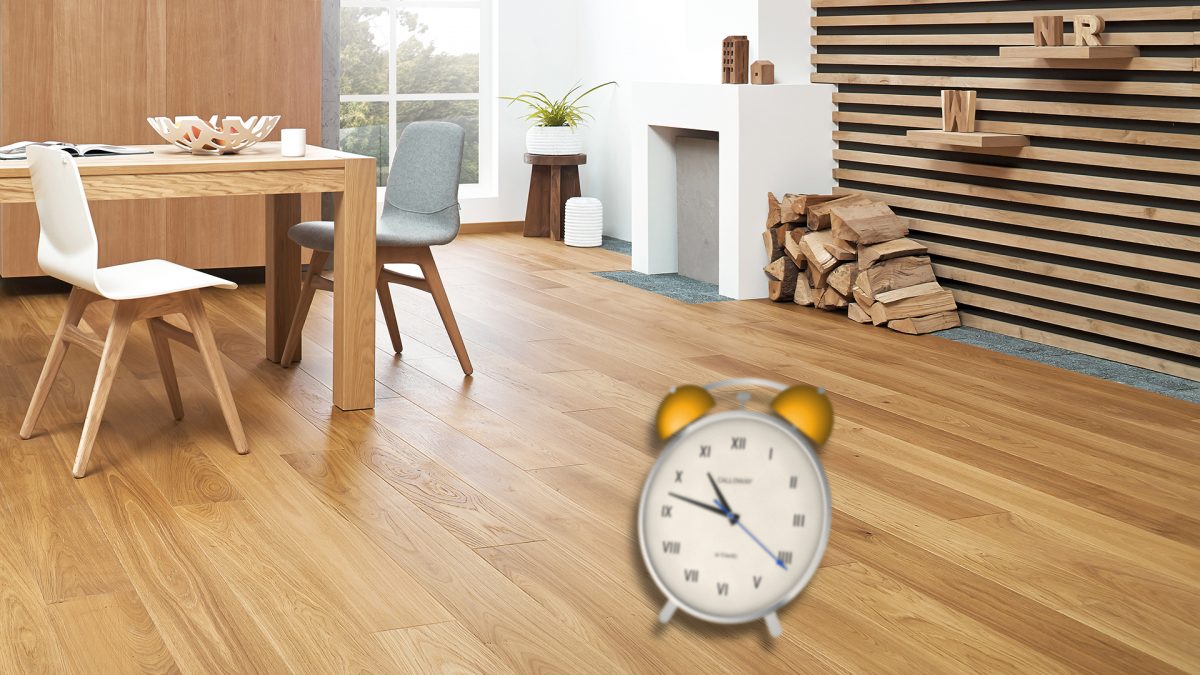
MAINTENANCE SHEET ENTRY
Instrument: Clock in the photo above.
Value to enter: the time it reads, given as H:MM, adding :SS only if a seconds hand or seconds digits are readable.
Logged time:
10:47:21
